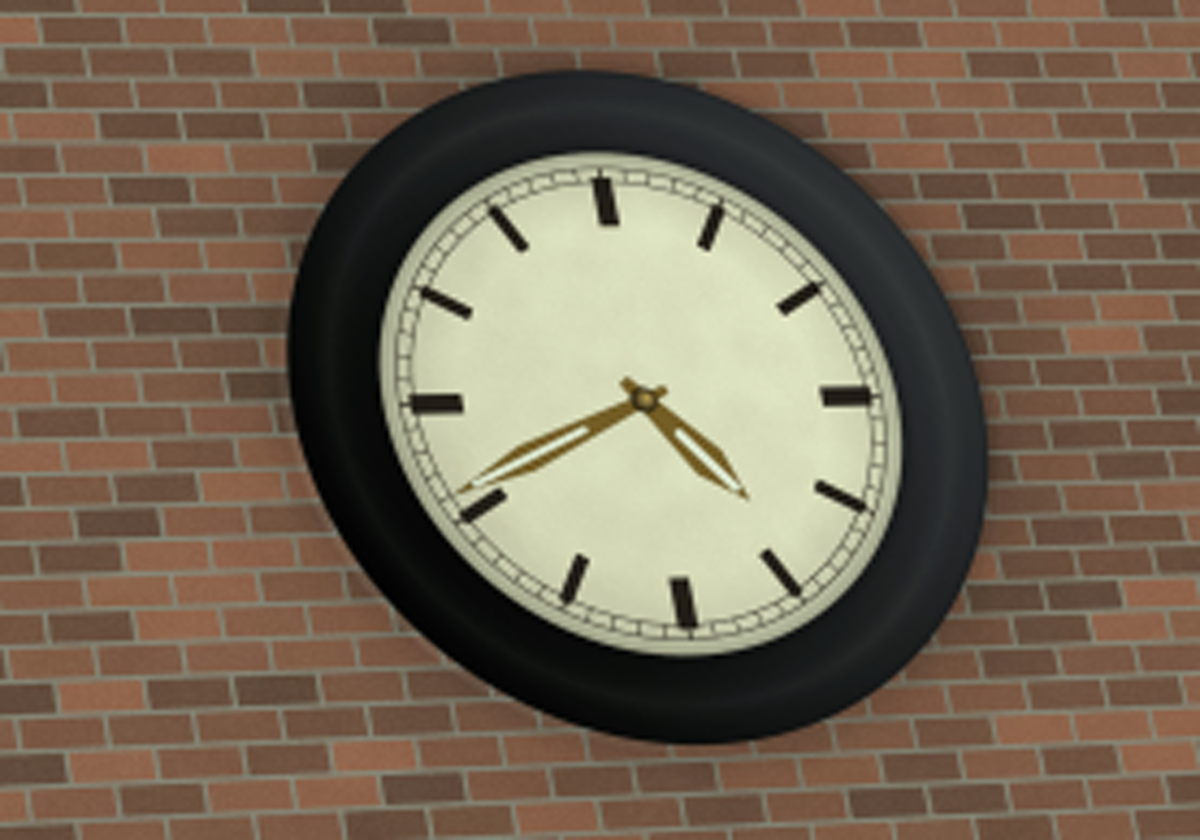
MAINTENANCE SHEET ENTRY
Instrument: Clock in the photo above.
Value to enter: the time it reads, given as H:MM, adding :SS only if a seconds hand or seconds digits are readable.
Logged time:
4:41
